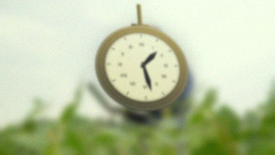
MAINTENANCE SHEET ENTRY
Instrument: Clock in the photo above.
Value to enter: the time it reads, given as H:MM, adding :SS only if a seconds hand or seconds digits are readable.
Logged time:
1:28
